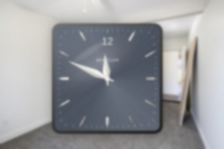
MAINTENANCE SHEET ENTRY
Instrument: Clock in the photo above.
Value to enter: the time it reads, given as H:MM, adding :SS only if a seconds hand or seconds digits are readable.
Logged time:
11:49
